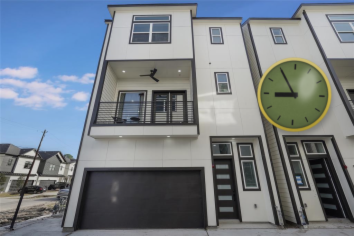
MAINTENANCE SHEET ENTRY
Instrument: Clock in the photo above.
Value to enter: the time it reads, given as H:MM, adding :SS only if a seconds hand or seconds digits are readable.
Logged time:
8:55
